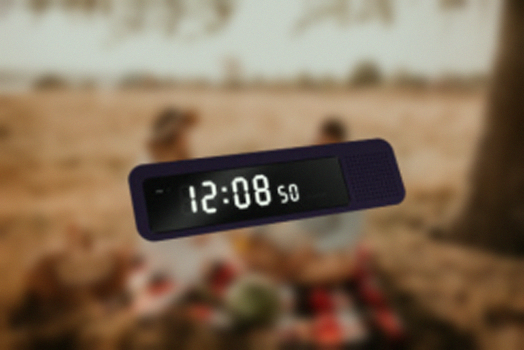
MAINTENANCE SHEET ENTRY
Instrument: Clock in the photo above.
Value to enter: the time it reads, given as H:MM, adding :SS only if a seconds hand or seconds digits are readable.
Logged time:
12:08:50
